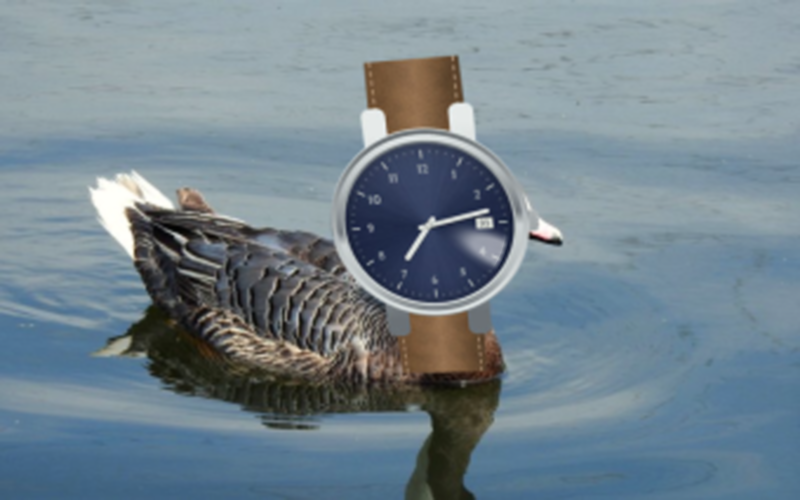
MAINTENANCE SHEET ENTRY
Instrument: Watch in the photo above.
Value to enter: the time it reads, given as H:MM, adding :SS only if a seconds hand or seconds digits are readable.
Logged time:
7:13
